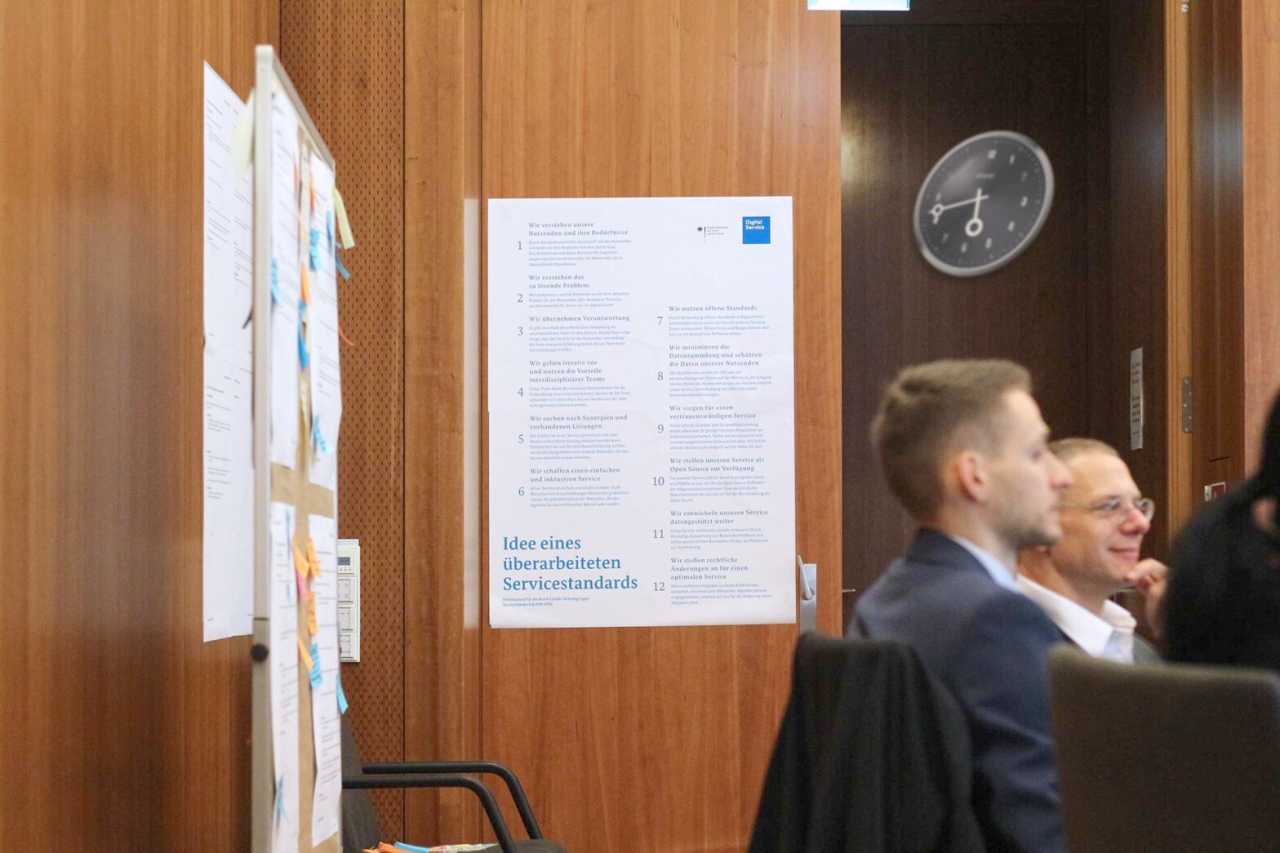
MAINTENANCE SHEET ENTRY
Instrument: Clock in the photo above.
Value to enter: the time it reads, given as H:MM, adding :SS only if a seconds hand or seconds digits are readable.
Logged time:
5:42
